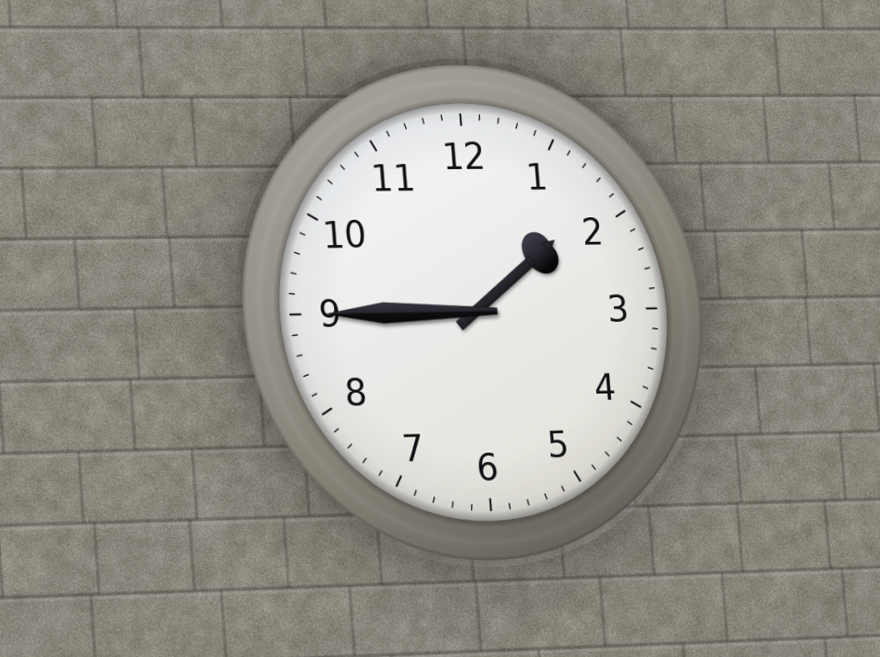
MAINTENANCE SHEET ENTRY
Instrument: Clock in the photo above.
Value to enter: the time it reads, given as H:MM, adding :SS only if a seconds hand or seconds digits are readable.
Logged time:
1:45
